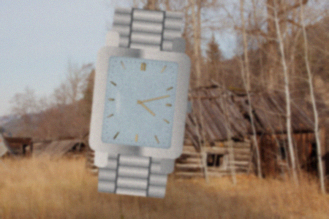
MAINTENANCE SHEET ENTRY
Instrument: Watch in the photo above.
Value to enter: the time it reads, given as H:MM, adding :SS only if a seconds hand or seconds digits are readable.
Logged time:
4:12
